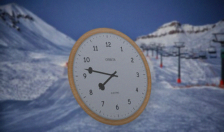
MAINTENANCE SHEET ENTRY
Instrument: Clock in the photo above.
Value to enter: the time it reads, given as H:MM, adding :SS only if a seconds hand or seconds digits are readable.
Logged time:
7:47
